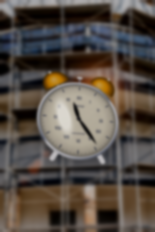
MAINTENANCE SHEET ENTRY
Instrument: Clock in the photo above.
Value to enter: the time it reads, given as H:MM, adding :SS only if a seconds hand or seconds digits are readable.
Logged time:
11:24
